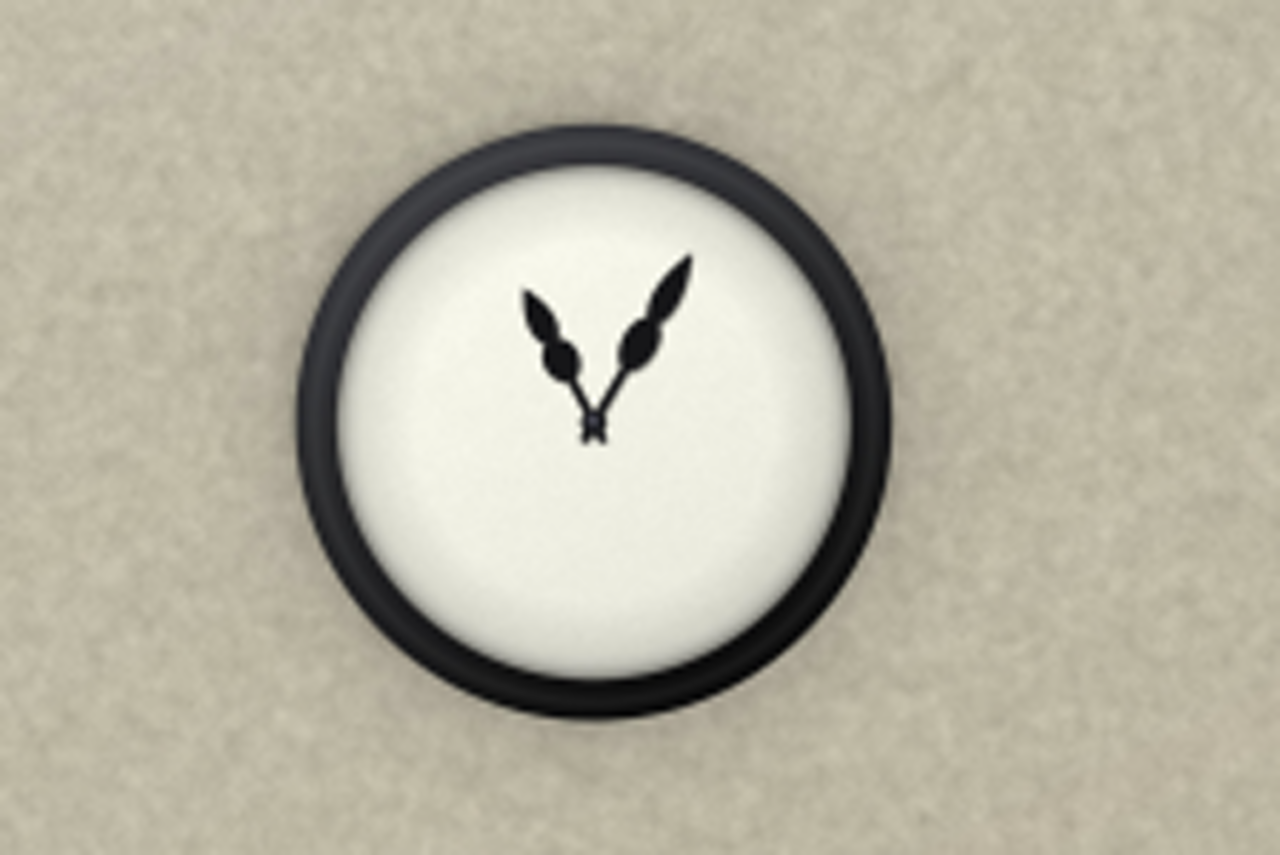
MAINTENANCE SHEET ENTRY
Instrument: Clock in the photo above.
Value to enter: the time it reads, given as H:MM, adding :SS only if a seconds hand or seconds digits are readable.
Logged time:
11:05
